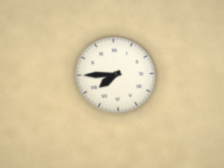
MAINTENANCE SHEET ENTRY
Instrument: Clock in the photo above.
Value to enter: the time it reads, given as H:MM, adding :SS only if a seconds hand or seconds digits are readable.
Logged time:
7:45
